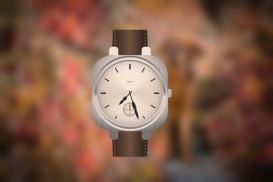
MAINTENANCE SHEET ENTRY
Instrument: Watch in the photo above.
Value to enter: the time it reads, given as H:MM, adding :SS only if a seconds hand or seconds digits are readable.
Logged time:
7:27
